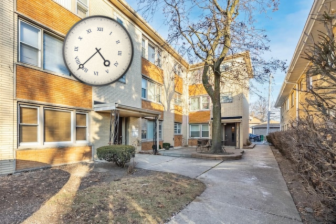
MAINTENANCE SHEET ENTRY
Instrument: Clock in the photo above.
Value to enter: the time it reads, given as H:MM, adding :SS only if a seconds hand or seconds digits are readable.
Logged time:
4:37
